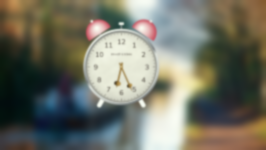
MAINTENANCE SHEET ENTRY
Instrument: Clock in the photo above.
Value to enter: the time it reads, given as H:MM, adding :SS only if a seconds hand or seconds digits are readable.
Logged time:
6:26
